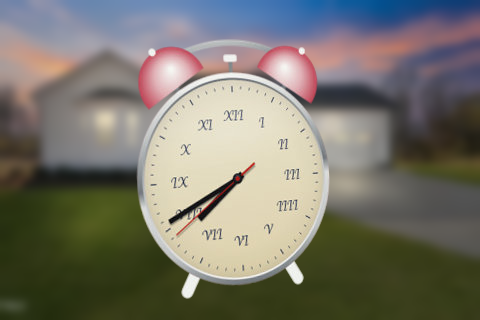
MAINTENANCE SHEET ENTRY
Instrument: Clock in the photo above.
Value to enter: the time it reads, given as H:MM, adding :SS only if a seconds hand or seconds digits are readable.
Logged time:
7:40:39
